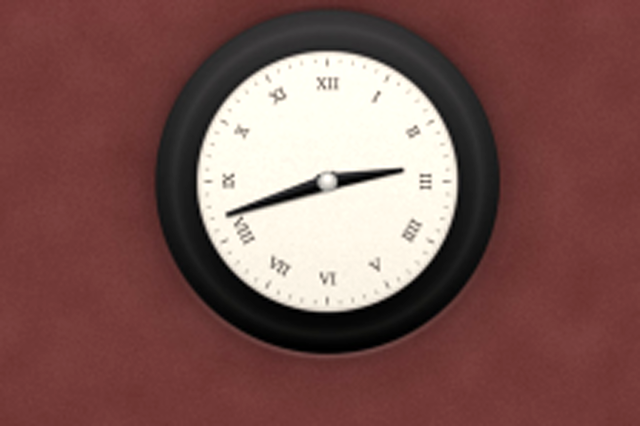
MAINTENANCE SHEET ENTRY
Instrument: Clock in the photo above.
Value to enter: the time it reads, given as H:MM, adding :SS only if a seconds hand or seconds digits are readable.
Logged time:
2:42
